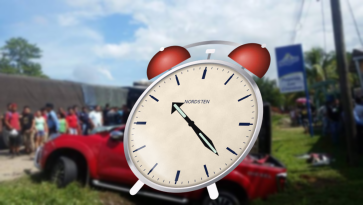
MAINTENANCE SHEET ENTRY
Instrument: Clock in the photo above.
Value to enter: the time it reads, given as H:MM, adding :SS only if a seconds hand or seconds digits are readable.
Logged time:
10:22
